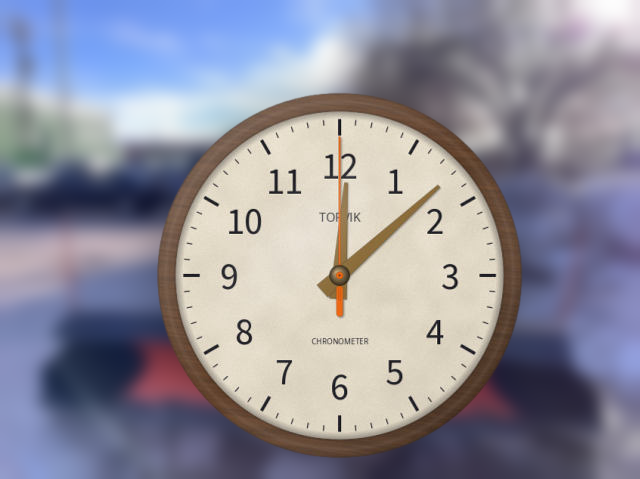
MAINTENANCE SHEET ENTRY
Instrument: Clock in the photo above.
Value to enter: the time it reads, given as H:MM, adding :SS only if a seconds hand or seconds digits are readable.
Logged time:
12:08:00
